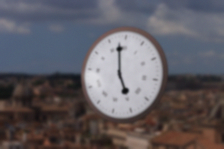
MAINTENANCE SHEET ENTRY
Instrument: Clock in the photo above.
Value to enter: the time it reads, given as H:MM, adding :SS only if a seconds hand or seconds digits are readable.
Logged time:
4:58
